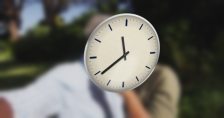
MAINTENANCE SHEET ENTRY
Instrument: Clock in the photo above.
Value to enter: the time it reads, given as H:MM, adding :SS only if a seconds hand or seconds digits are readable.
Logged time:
11:39
